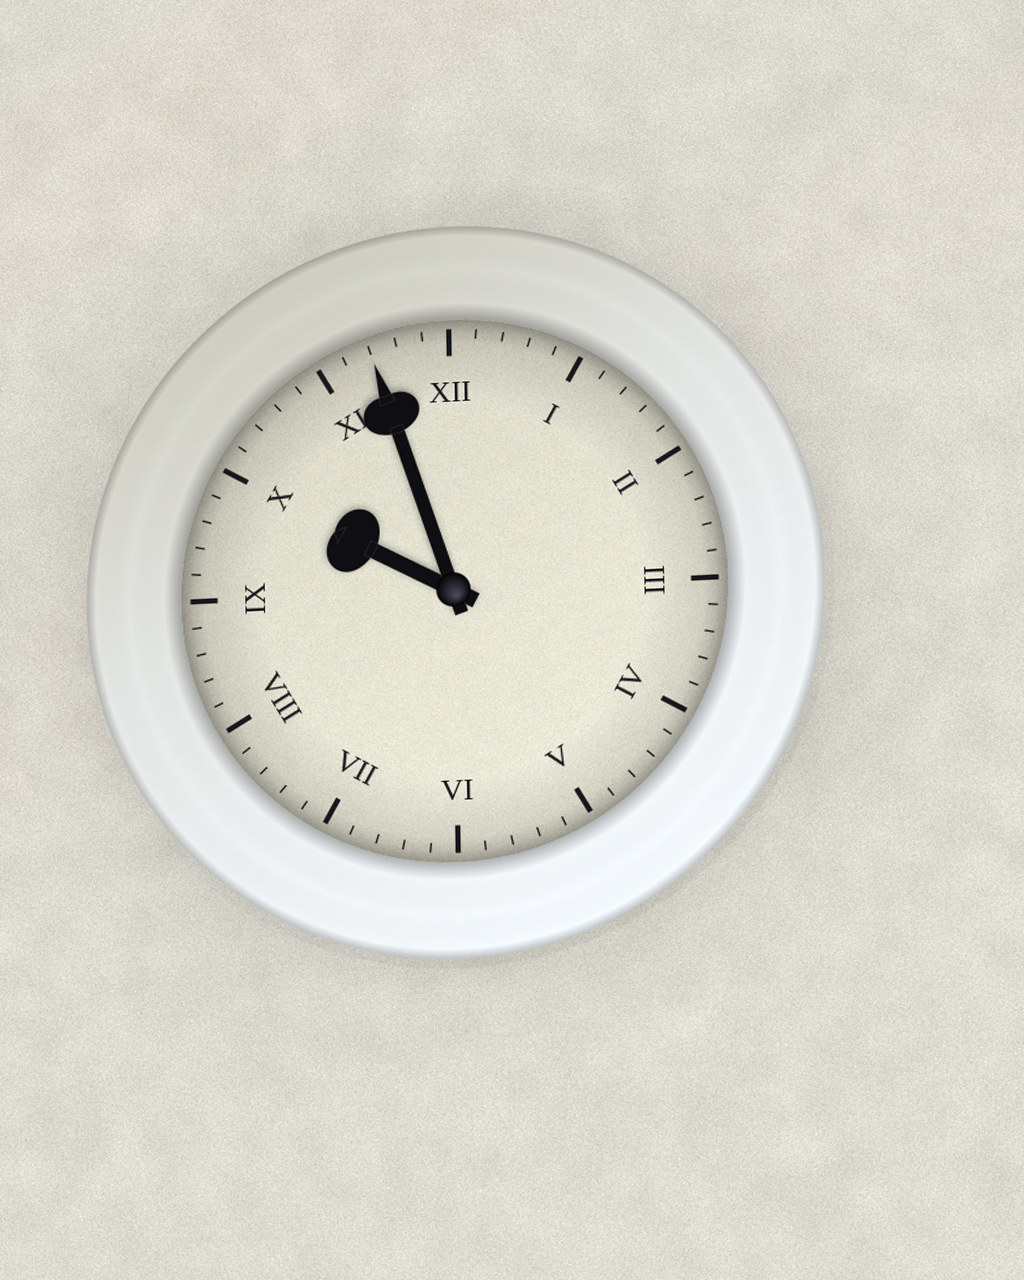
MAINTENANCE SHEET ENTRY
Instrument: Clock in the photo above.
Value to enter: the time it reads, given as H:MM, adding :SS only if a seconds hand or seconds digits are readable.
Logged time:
9:57
